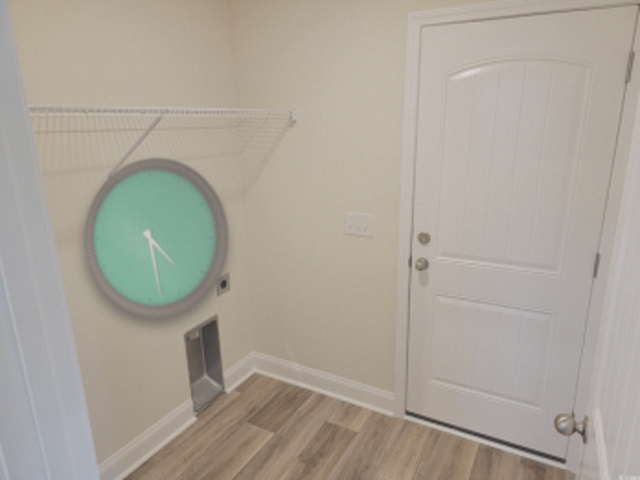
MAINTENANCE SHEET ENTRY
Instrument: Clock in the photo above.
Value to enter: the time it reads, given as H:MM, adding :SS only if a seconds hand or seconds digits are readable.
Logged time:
4:28
